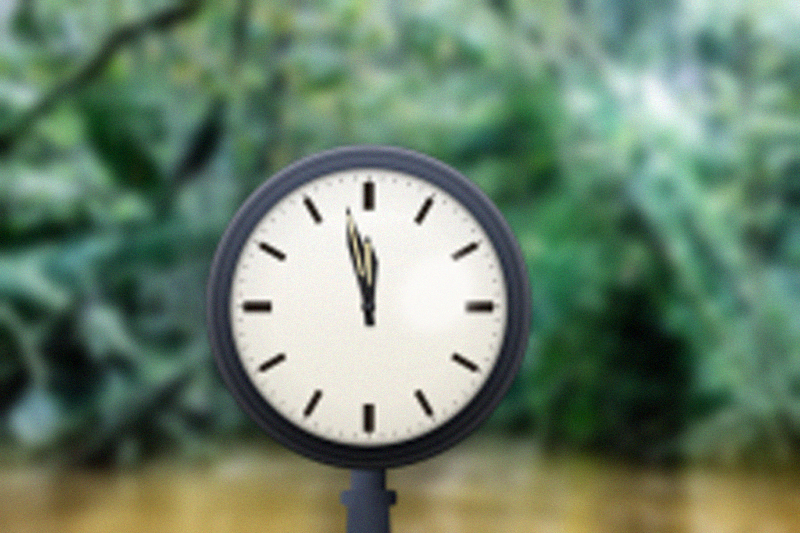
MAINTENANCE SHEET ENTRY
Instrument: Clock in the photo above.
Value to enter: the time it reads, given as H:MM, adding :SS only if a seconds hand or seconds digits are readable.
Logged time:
11:58
